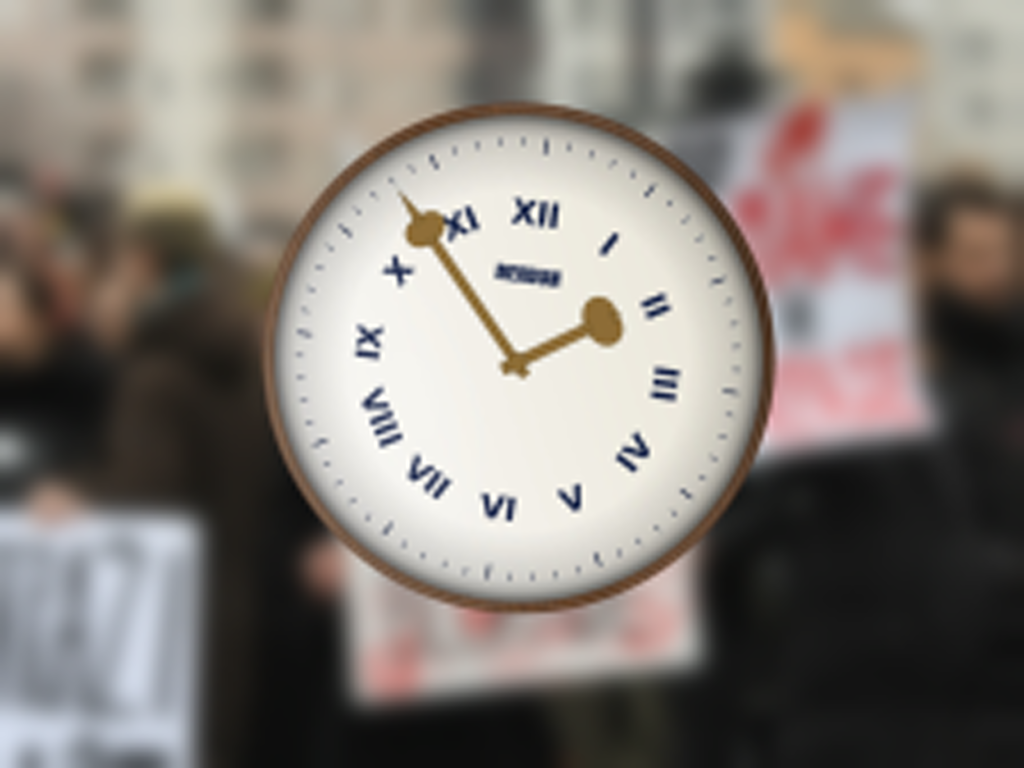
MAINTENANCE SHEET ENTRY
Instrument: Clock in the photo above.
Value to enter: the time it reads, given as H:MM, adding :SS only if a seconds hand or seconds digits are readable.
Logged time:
1:53
